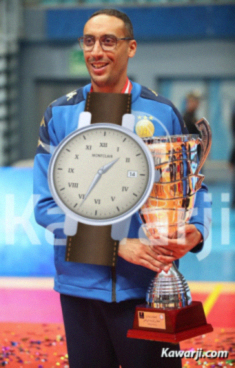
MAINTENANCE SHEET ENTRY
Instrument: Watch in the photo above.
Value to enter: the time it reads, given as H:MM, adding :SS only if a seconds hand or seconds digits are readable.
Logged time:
1:34
